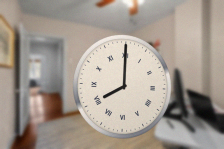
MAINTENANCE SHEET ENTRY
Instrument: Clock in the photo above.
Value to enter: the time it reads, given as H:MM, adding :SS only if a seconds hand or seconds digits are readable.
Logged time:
8:00
